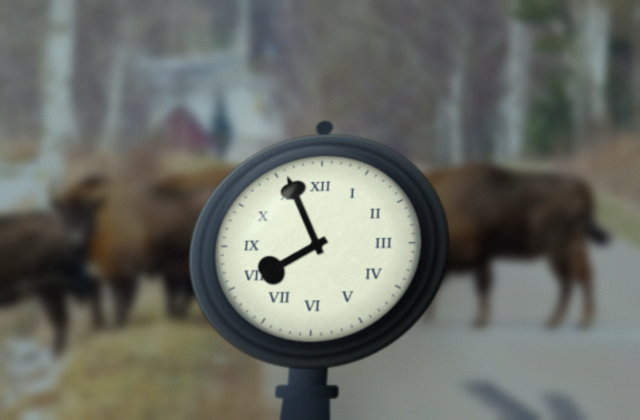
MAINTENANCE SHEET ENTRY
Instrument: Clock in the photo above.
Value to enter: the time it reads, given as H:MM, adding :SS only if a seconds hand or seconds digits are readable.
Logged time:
7:56
